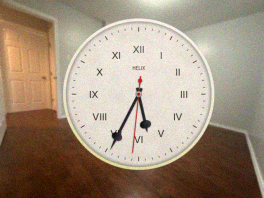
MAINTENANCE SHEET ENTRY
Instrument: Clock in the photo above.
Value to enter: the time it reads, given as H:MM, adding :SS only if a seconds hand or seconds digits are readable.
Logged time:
5:34:31
